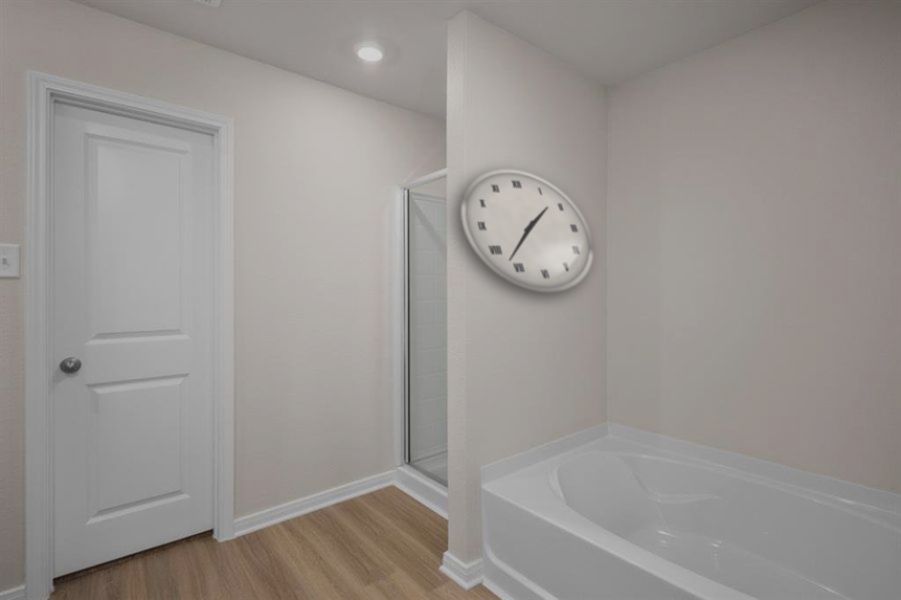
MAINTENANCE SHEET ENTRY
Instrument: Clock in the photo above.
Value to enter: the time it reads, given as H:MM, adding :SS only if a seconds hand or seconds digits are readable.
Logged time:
1:37
